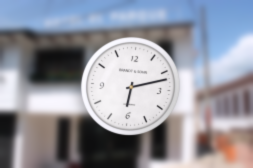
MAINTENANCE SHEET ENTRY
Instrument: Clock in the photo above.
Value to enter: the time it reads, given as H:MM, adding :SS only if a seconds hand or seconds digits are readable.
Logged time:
6:12
